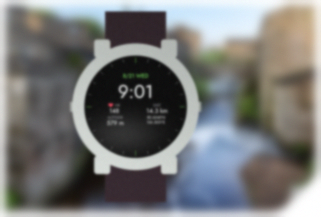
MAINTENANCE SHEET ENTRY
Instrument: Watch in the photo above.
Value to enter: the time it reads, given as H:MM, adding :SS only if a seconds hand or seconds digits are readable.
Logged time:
9:01
